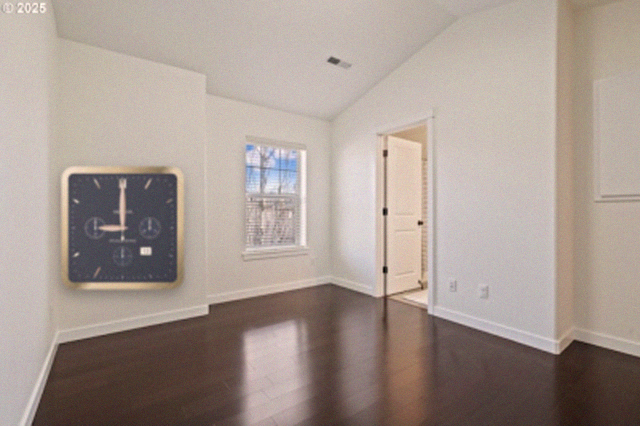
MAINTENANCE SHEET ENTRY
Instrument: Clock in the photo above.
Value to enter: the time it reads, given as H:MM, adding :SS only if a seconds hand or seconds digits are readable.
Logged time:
9:00
